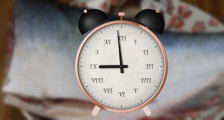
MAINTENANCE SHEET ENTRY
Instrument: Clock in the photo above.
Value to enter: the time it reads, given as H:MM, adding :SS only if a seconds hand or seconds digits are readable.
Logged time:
8:59
